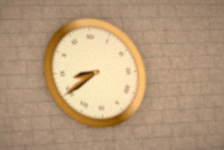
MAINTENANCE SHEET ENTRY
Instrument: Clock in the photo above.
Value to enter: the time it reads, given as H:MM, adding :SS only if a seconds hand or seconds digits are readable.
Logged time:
8:40
